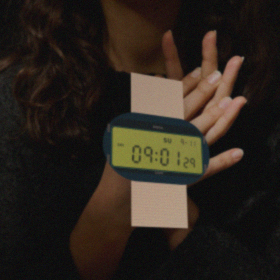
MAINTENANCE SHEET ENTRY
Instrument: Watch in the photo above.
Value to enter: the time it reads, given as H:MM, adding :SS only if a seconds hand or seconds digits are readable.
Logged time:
9:01:29
